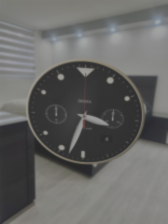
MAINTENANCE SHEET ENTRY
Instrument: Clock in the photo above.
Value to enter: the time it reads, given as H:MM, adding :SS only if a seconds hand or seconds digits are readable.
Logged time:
3:33
